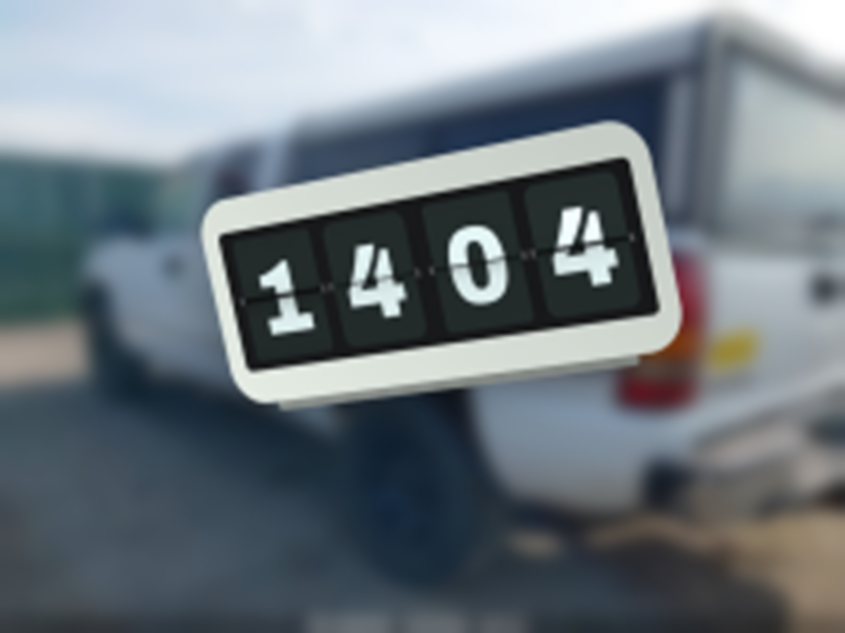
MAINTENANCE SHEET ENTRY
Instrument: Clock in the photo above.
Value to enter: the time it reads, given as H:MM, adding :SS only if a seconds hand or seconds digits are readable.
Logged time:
14:04
